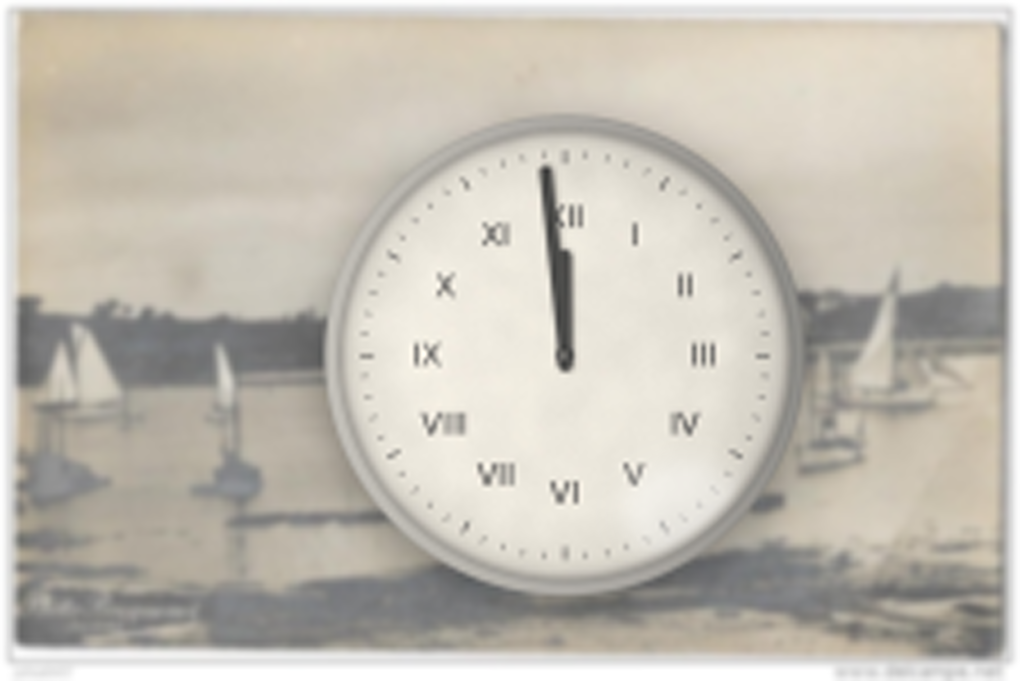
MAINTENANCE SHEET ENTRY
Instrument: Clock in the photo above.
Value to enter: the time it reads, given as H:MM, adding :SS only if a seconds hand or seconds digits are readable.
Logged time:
11:59
